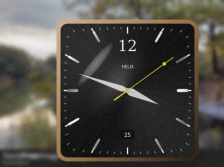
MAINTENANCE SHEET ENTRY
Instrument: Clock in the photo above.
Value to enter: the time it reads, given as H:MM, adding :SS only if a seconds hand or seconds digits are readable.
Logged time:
3:48:09
